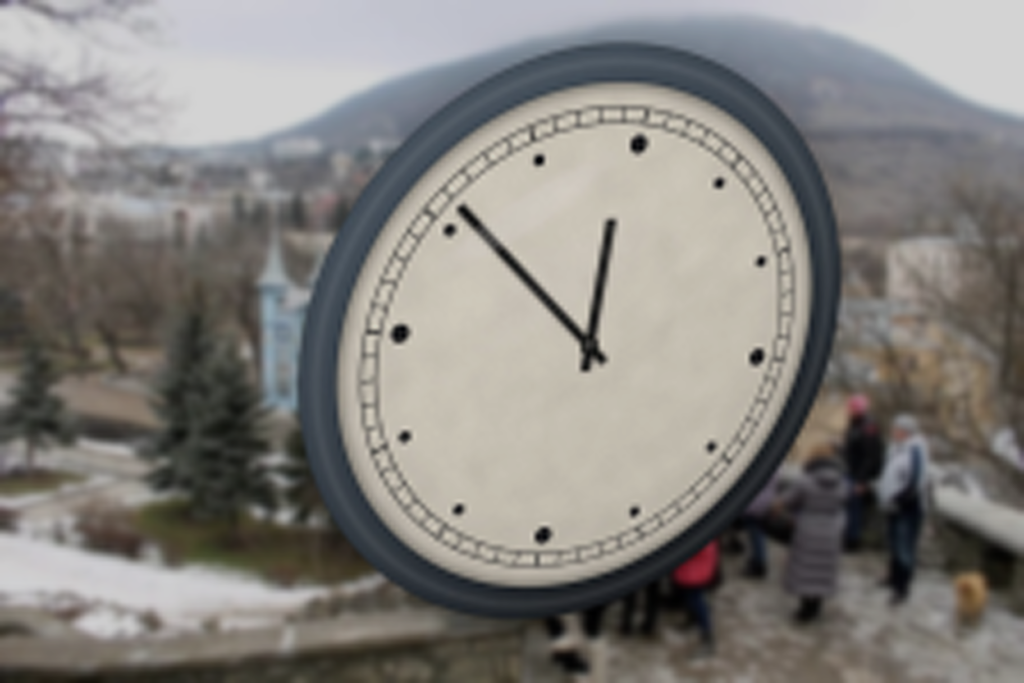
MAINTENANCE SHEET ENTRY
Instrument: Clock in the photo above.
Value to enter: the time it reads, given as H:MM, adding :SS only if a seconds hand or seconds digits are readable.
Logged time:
11:51
